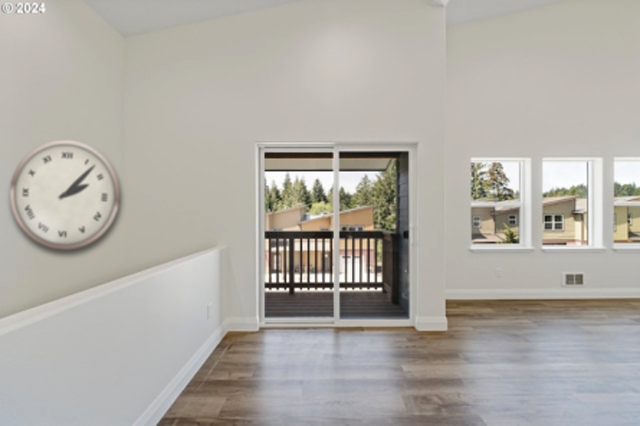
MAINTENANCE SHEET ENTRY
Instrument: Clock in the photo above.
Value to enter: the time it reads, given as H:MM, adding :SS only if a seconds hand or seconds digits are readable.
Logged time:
2:07
